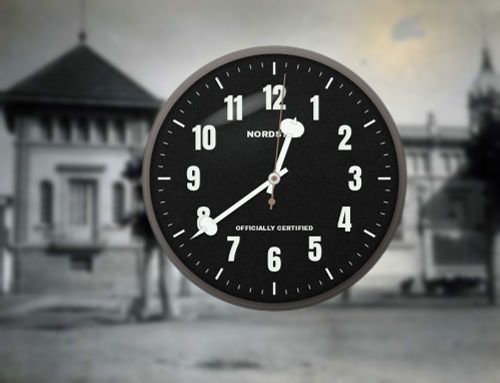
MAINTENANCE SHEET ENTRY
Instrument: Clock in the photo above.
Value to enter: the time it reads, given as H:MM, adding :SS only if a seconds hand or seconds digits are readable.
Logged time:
12:39:01
